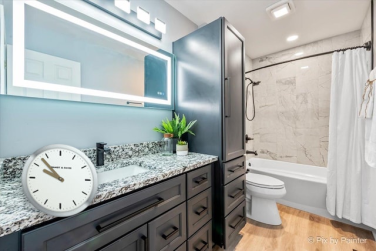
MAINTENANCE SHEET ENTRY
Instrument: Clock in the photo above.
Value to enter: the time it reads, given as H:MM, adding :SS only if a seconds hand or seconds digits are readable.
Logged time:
9:53
